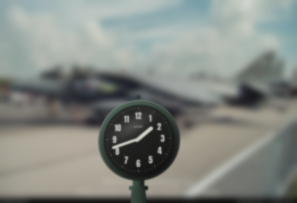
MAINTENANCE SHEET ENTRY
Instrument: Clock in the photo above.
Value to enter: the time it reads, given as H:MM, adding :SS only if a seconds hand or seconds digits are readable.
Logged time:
1:42
